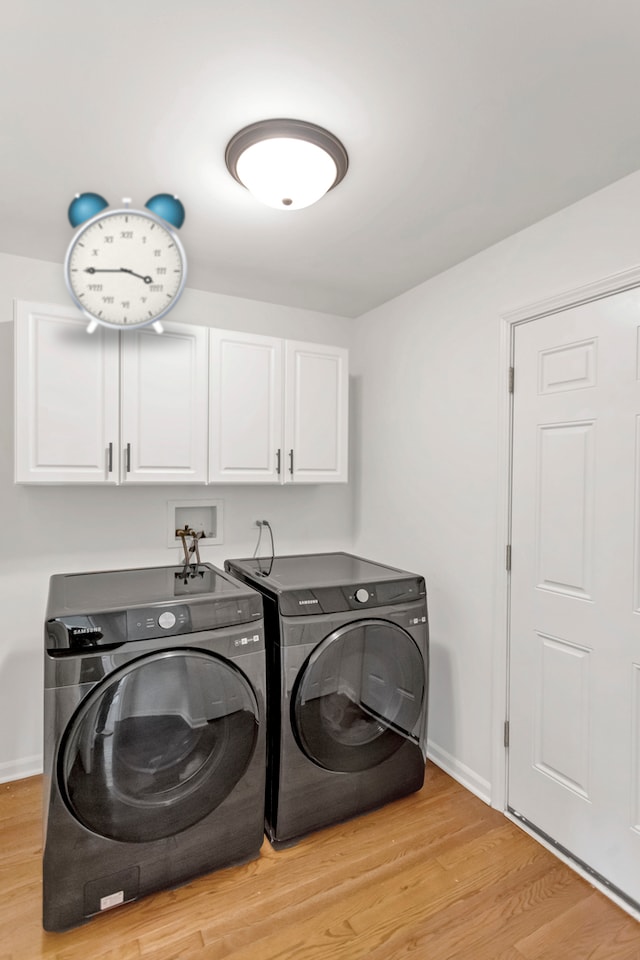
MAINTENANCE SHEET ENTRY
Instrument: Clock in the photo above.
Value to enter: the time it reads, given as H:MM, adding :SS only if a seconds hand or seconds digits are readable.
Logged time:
3:45
